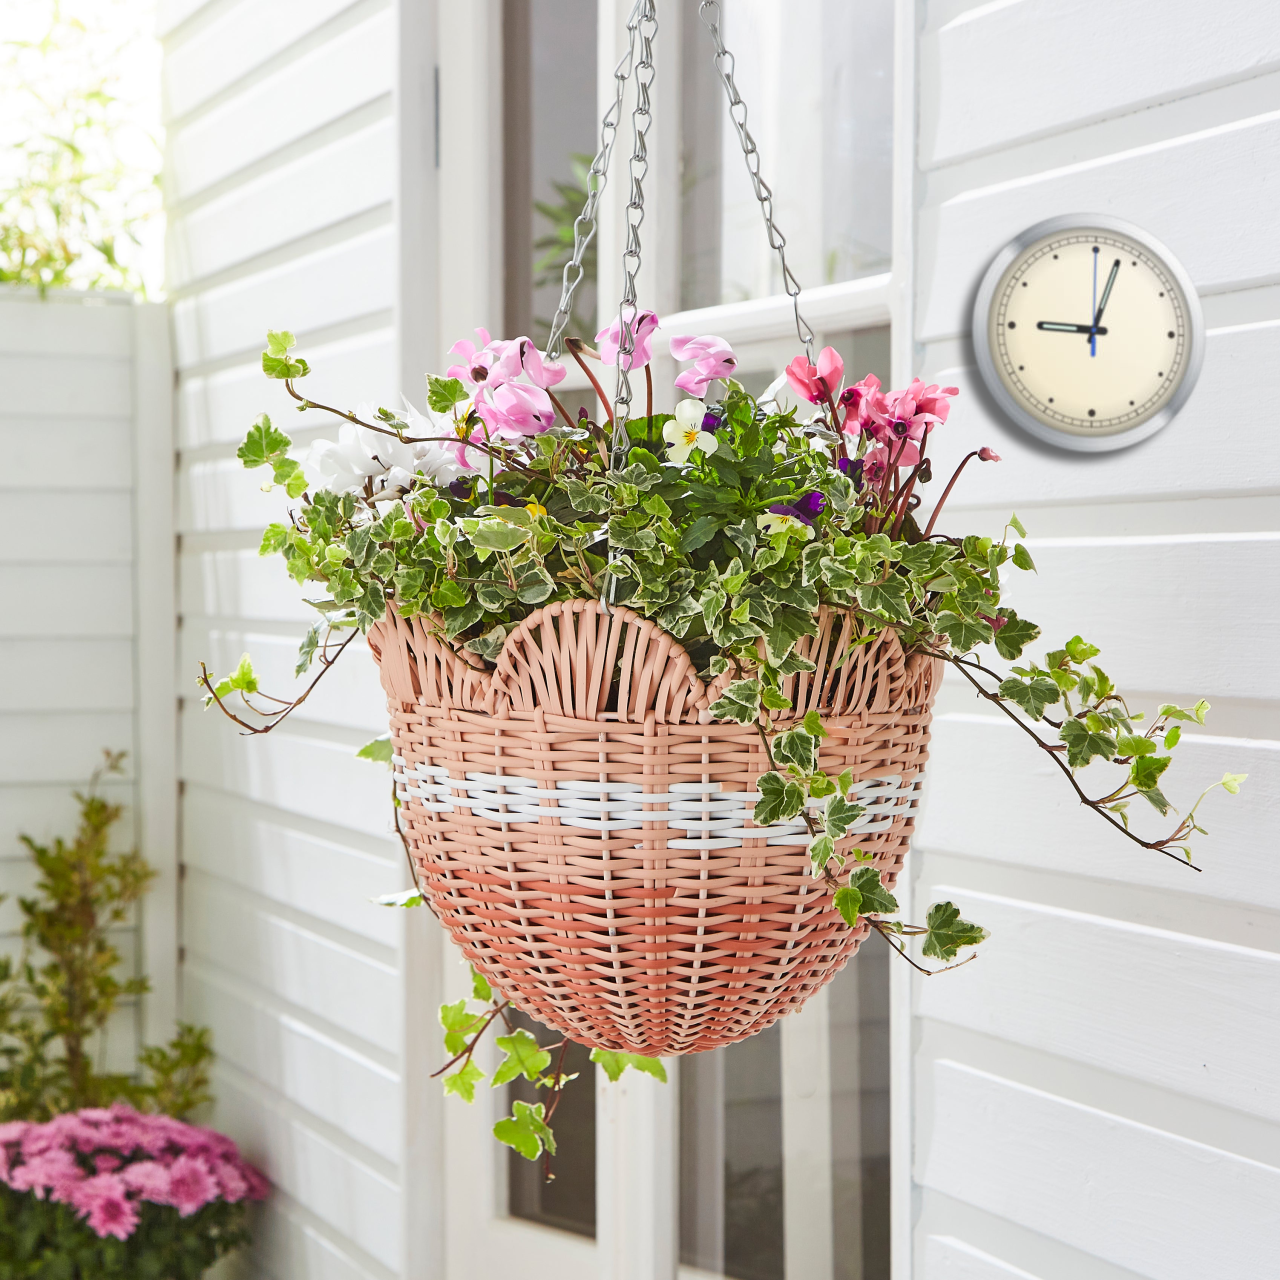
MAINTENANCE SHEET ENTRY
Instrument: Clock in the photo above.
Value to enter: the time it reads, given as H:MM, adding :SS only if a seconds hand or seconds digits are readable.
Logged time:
9:03:00
